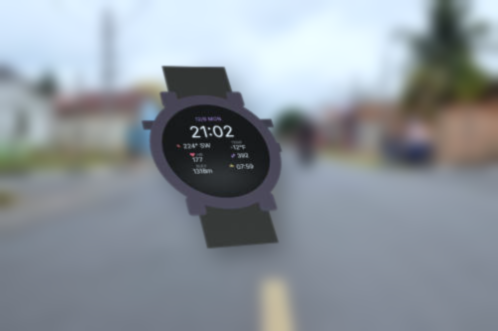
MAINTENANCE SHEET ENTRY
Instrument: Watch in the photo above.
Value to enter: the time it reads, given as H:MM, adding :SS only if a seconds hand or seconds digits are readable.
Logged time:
21:02
